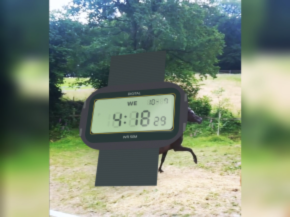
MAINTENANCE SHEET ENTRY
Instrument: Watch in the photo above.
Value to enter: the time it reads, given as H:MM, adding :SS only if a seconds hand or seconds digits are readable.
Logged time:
4:18:29
